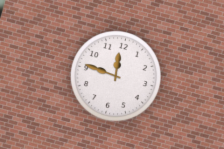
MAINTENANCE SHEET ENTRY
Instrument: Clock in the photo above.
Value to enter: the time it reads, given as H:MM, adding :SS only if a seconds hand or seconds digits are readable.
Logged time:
11:46
